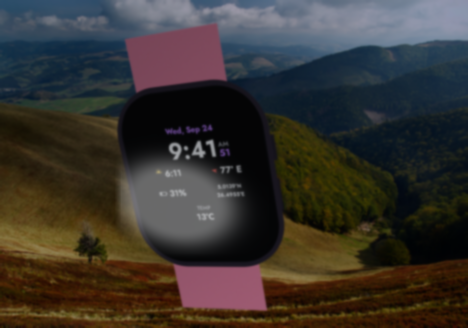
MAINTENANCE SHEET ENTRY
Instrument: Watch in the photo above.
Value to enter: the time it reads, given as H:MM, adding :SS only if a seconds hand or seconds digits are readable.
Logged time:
9:41
